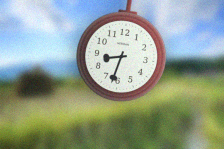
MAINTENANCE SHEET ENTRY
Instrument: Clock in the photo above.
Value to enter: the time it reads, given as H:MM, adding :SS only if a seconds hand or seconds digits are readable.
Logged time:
8:32
